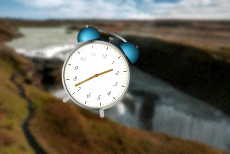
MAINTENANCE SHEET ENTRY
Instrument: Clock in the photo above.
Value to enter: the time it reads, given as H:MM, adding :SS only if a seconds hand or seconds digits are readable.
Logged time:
1:37
